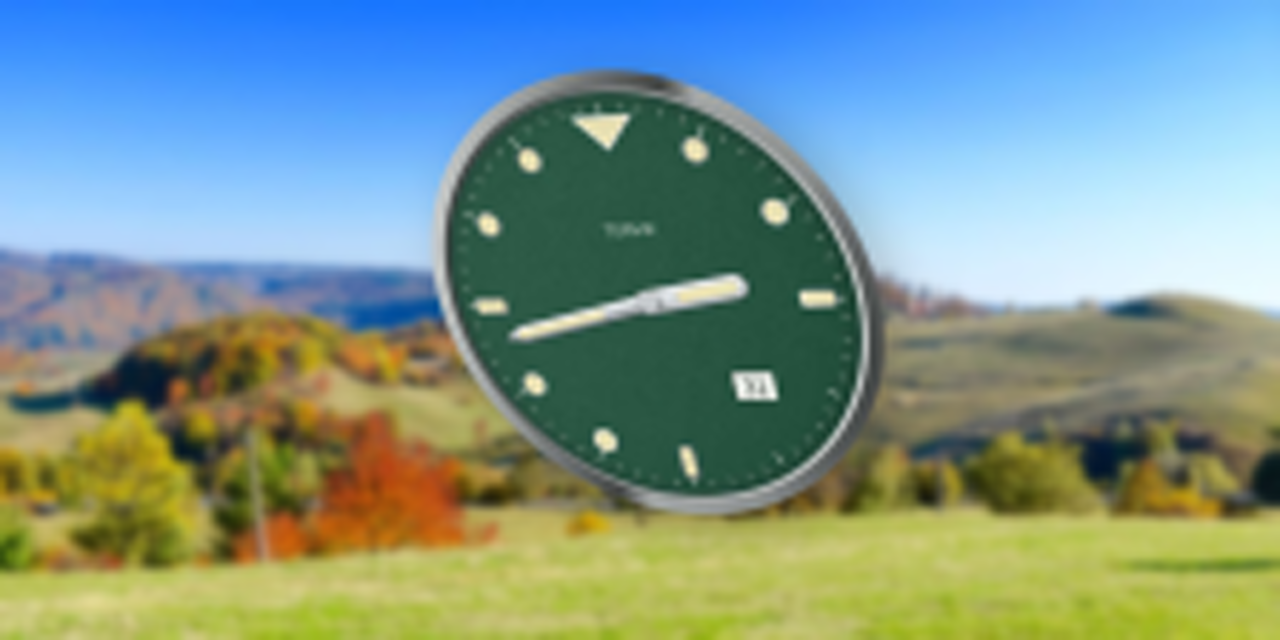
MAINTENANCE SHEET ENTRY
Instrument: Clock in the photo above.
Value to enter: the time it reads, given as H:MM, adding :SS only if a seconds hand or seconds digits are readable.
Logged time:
2:43
